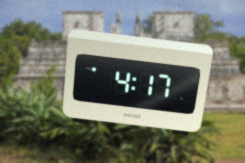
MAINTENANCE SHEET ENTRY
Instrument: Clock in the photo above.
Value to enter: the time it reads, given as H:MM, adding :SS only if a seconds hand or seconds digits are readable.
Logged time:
4:17
